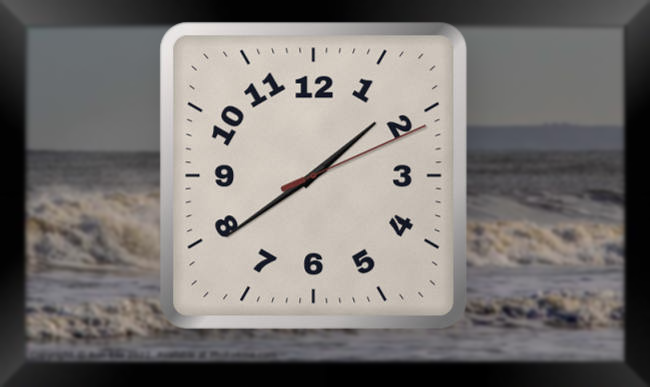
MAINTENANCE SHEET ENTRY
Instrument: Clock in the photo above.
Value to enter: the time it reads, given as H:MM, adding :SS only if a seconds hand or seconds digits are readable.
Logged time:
1:39:11
